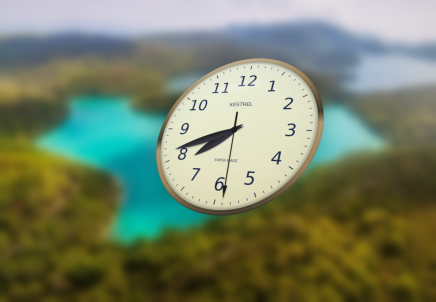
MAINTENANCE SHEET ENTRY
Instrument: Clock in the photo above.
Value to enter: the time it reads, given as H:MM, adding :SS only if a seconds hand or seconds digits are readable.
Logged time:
7:41:29
